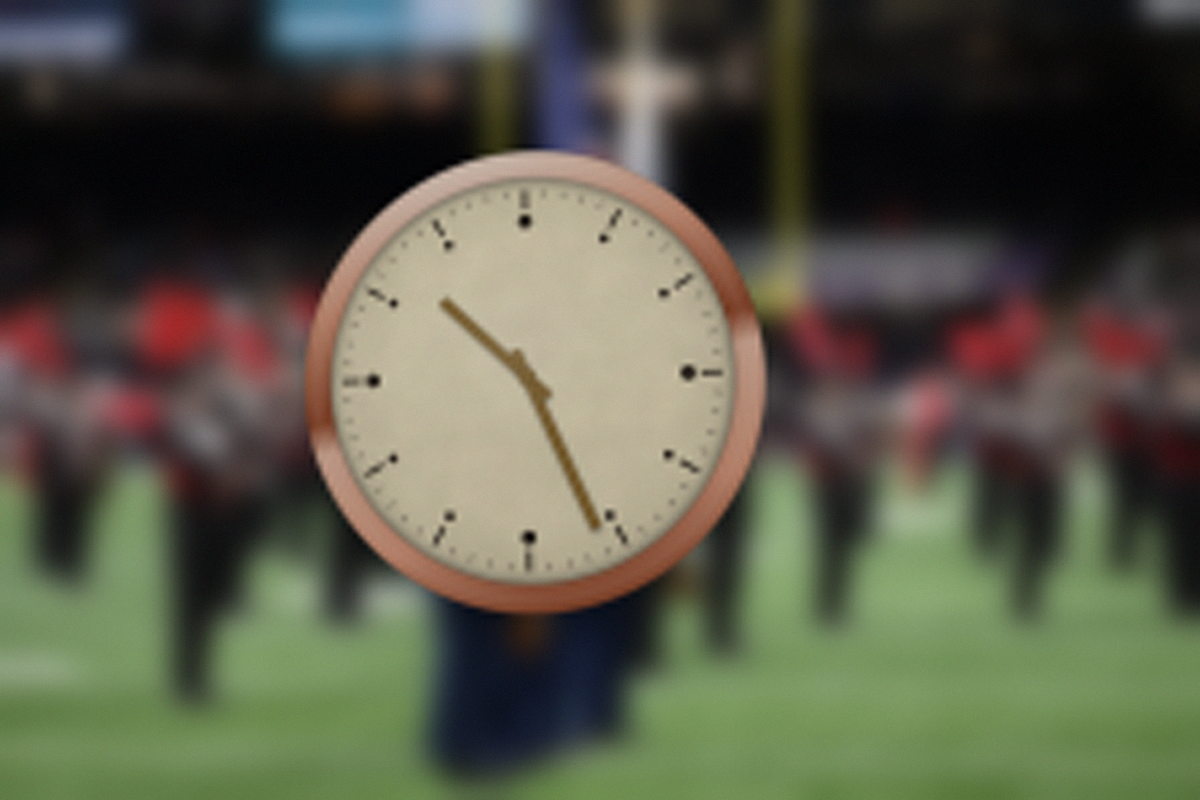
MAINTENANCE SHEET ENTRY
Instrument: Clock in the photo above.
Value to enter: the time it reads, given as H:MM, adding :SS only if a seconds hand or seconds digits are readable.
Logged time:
10:26
